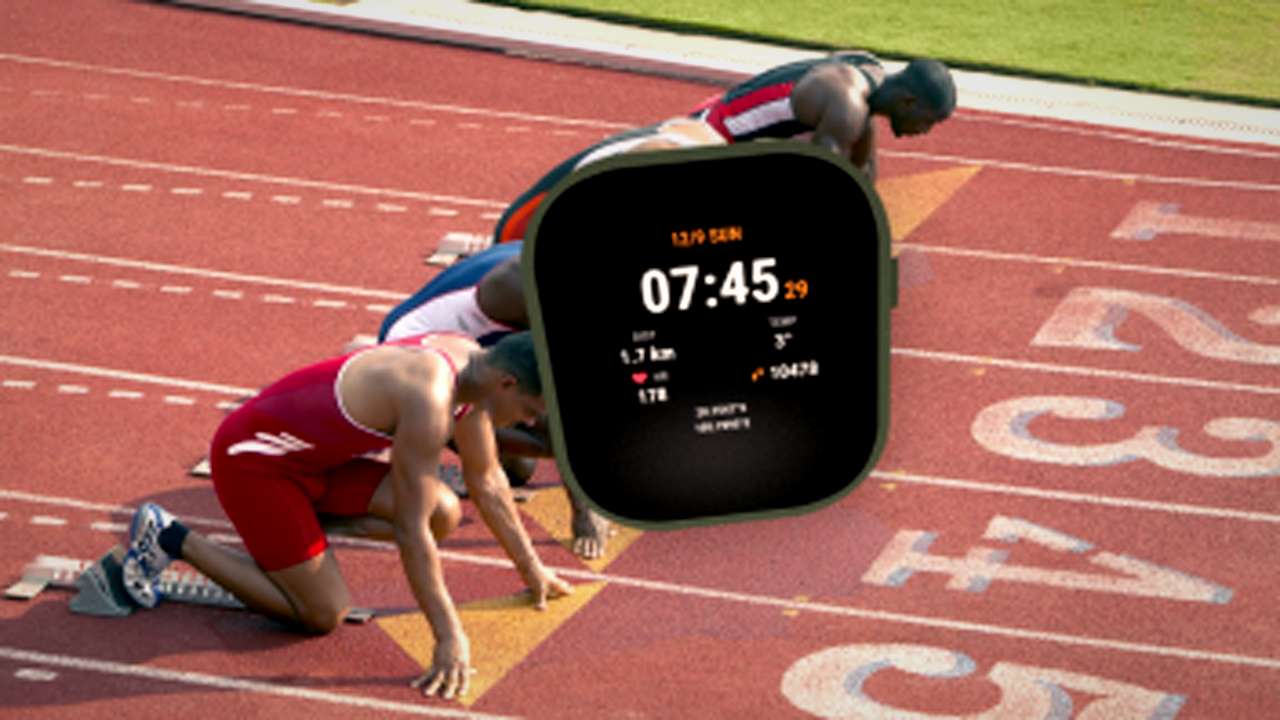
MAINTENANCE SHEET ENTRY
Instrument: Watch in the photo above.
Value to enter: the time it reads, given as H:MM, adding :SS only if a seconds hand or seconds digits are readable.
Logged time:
7:45
